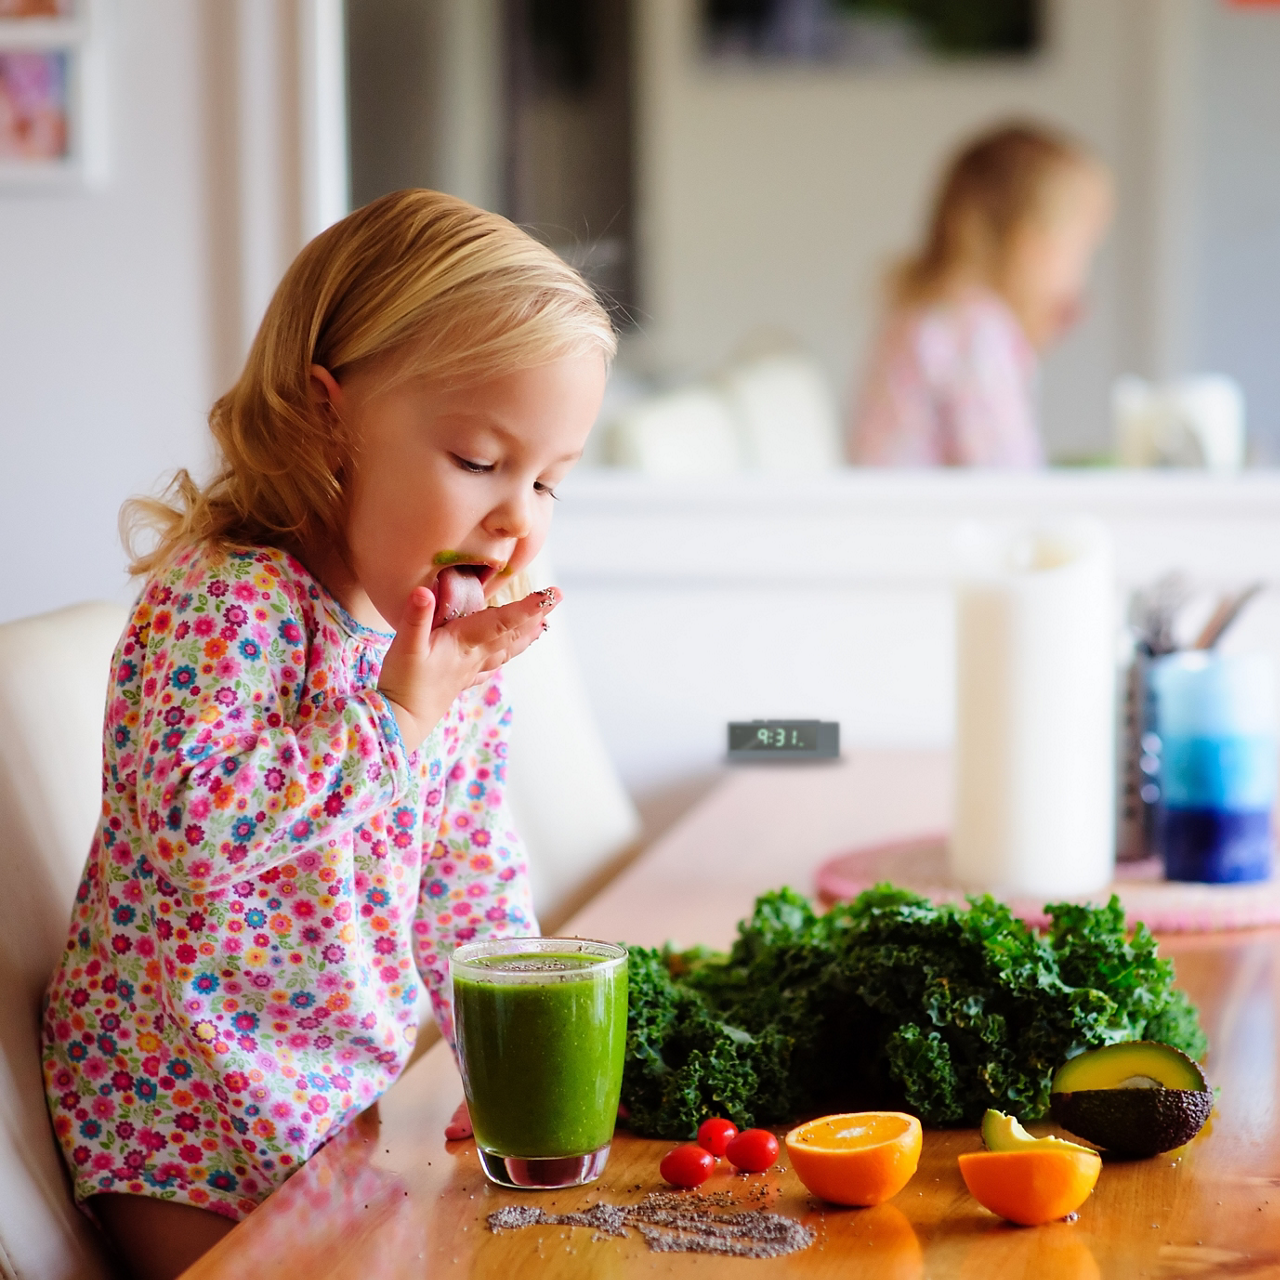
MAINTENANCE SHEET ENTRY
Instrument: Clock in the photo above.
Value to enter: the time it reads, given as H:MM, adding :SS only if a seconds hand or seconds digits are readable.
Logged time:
9:31
